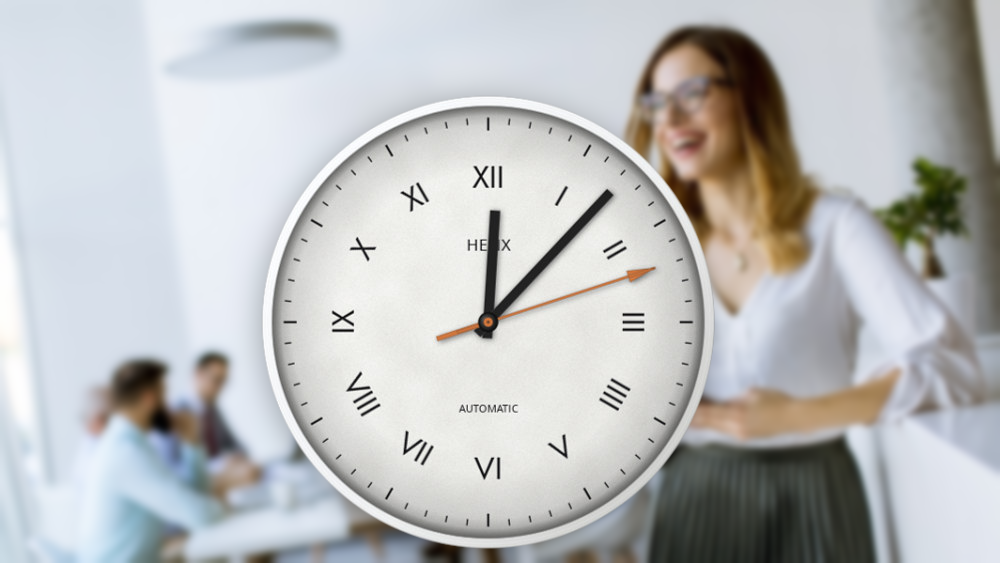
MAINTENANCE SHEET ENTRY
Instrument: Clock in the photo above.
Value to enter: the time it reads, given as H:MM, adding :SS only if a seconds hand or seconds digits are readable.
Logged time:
12:07:12
